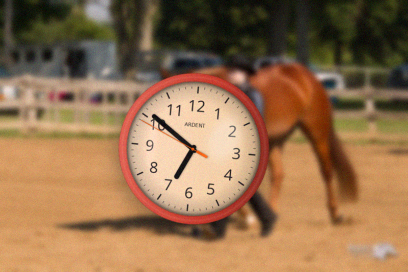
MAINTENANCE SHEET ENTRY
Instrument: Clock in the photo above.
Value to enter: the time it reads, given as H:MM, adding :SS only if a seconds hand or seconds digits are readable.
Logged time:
6:50:49
